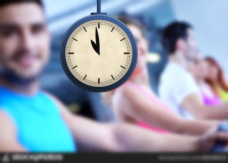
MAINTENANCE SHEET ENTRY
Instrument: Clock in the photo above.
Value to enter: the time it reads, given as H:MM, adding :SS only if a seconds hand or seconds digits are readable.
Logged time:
10:59
